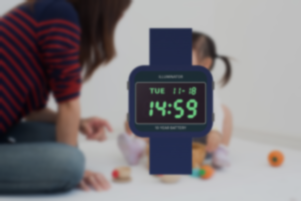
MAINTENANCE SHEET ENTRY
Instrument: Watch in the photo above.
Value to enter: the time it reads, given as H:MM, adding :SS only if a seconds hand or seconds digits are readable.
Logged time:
14:59
